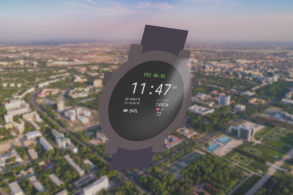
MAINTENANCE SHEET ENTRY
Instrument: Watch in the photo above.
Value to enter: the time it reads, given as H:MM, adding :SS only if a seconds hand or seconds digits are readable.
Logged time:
11:47
